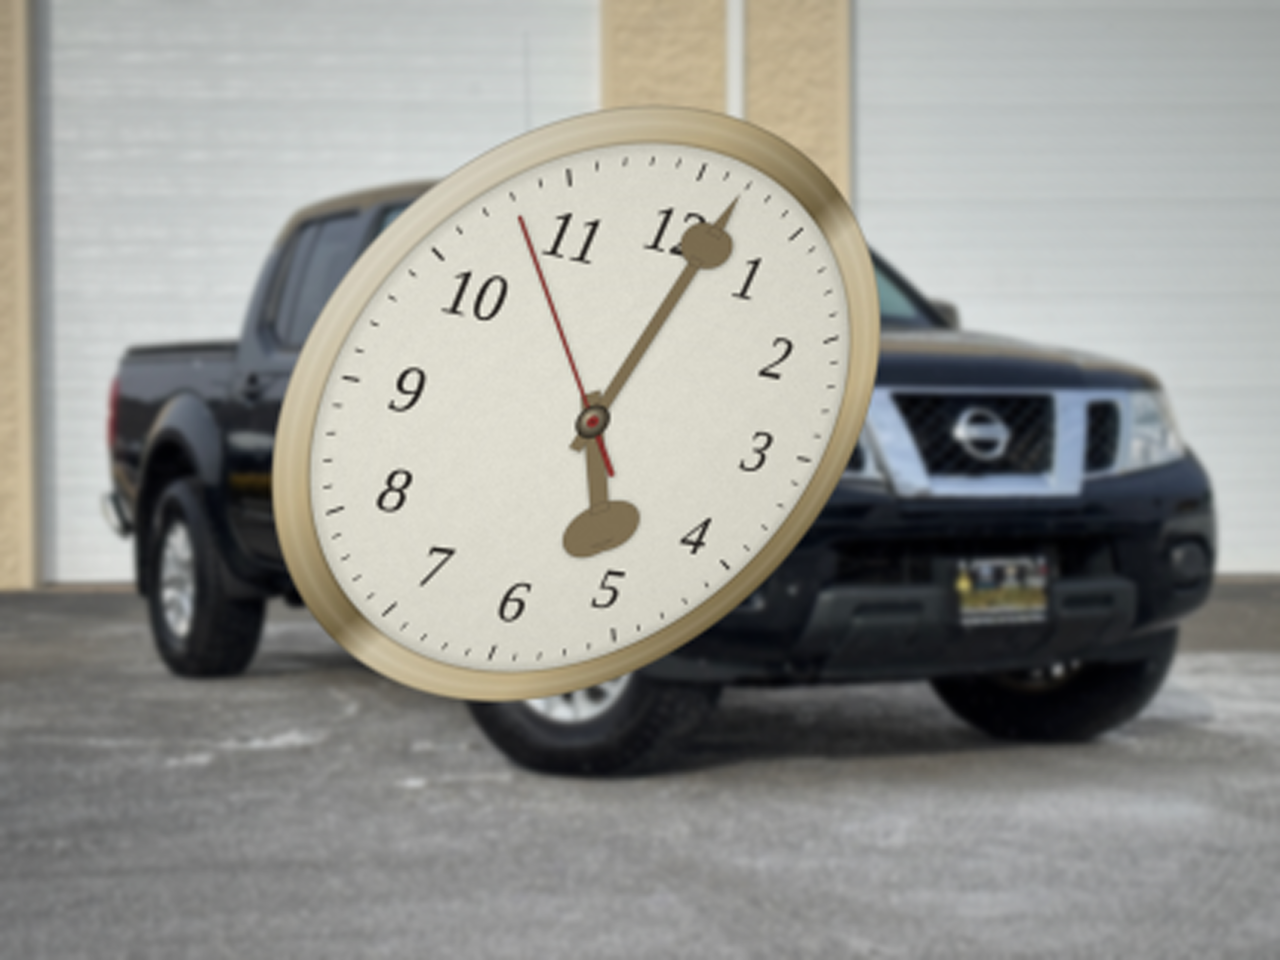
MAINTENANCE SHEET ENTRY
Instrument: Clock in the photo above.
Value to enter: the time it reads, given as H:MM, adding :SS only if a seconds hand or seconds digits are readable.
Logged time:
5:01:53
